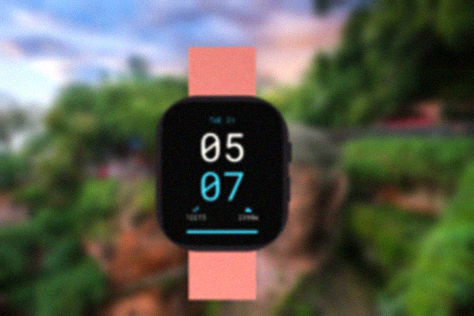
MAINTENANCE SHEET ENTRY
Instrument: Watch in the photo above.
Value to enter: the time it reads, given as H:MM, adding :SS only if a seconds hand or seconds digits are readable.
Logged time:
5:07
